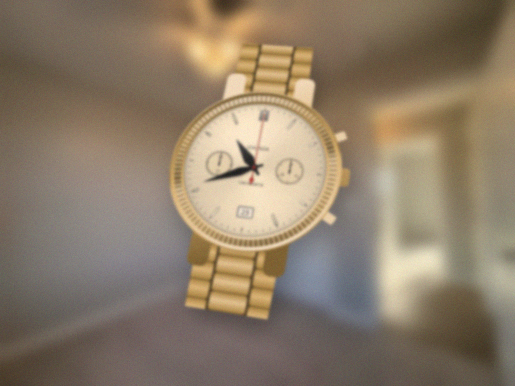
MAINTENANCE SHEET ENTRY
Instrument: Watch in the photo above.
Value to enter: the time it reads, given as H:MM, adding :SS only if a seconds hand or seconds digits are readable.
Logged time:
10:41
